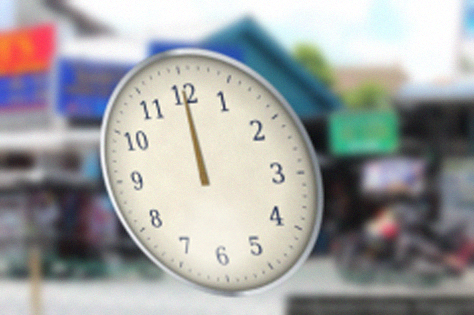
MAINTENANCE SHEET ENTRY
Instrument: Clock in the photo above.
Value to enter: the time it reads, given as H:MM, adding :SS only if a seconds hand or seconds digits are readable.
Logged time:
12:00
